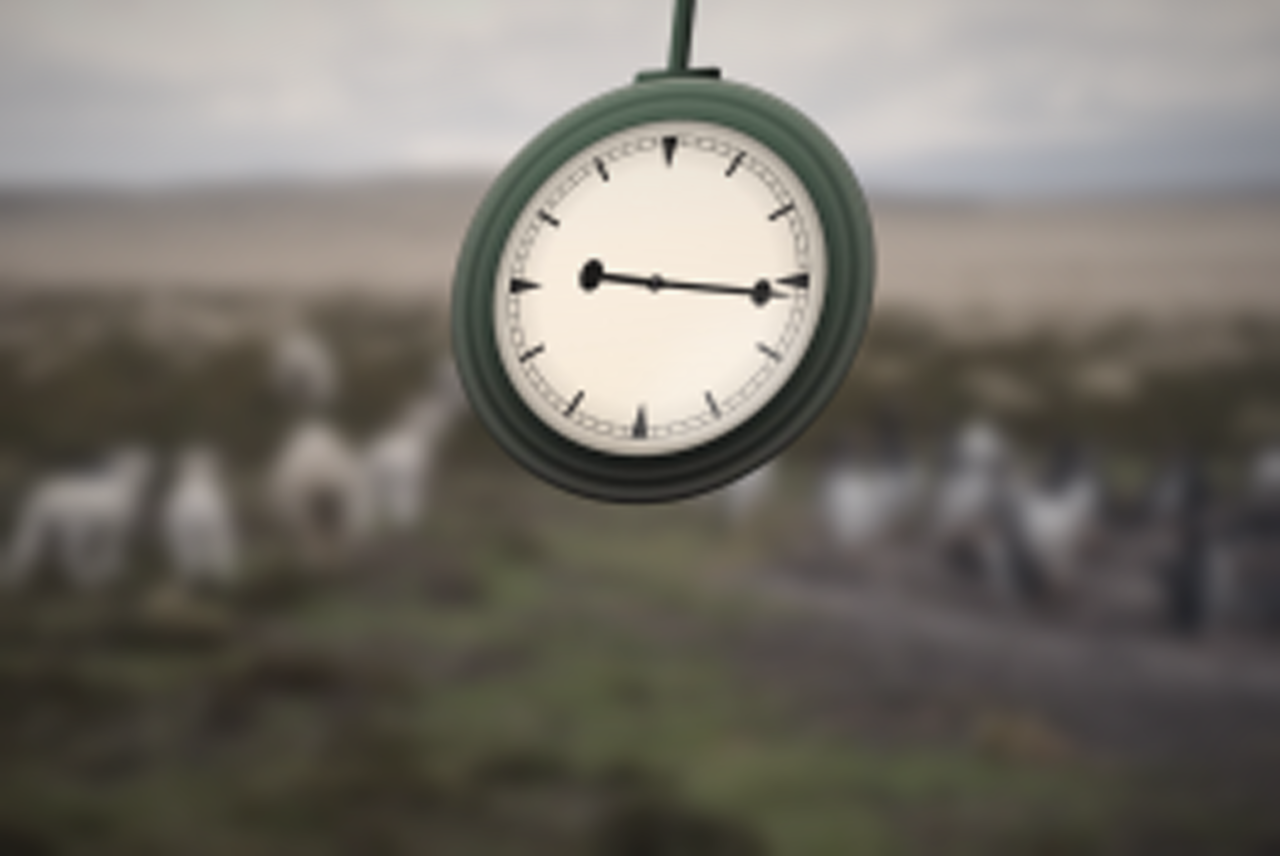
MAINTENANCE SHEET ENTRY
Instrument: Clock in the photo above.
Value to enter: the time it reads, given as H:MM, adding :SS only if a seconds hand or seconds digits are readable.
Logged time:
9:16
